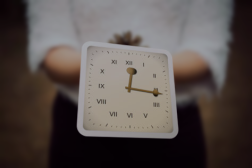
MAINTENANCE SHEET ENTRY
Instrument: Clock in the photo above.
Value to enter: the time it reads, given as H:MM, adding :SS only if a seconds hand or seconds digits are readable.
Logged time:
12:16
